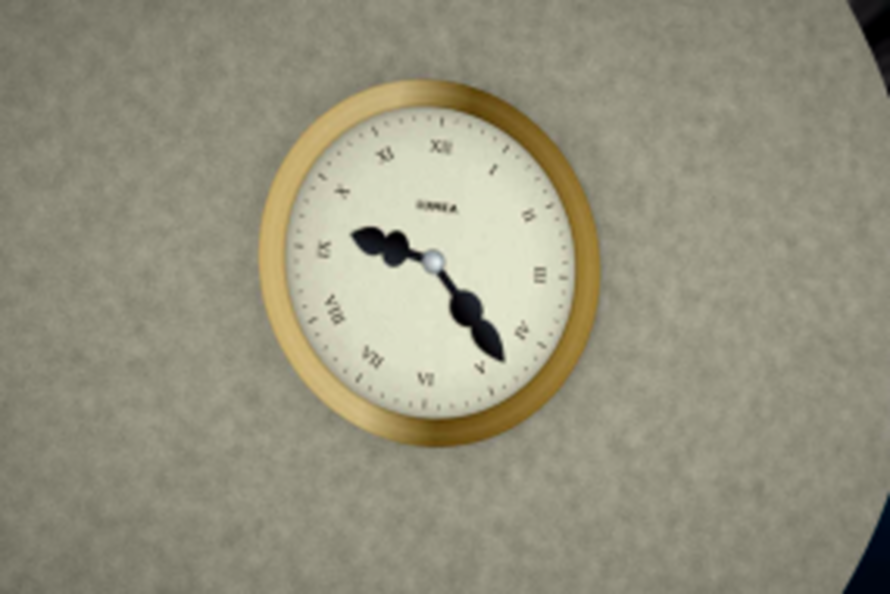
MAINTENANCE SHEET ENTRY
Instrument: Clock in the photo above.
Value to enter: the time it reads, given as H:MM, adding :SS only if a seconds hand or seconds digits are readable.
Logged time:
9:23
